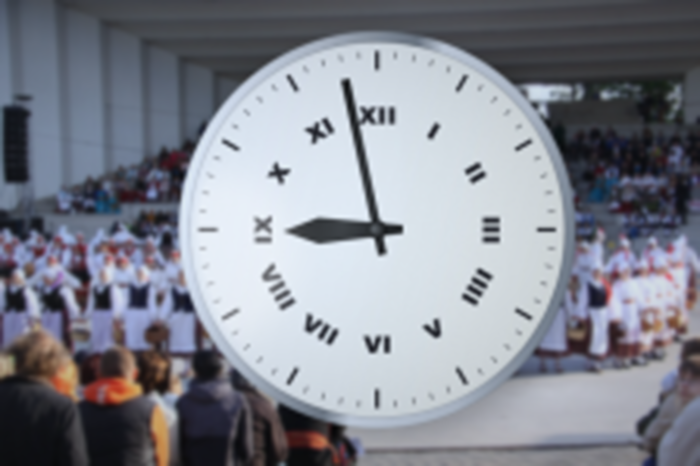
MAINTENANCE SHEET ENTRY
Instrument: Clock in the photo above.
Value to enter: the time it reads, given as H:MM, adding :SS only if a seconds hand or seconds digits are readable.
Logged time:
8:58
